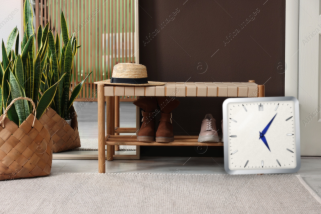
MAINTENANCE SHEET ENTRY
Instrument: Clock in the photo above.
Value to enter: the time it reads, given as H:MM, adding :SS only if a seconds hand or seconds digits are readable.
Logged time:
5:06
